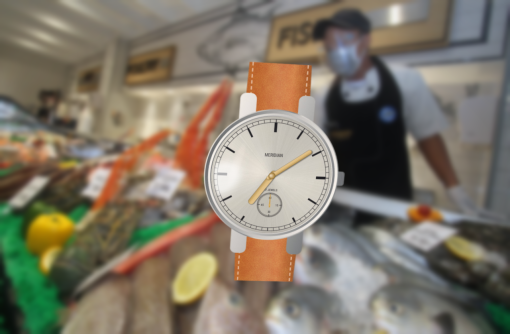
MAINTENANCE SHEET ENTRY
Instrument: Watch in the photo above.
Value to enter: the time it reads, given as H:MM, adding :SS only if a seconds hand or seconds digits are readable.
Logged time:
7:09
